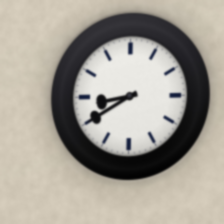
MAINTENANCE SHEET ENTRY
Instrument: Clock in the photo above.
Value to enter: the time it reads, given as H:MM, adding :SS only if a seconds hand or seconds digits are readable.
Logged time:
8:40
